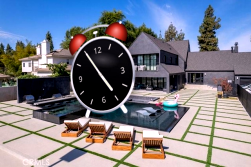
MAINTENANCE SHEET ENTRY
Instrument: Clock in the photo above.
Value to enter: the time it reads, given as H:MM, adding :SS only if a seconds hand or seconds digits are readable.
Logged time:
4:55
